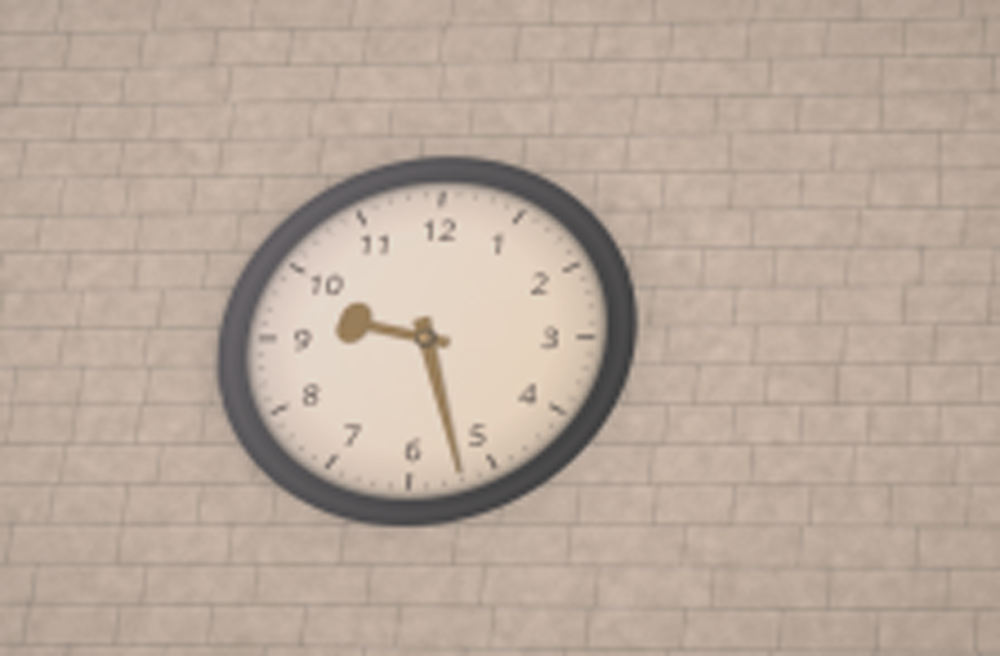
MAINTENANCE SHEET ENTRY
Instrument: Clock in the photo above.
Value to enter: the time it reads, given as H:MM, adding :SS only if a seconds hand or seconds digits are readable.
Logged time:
9:27
